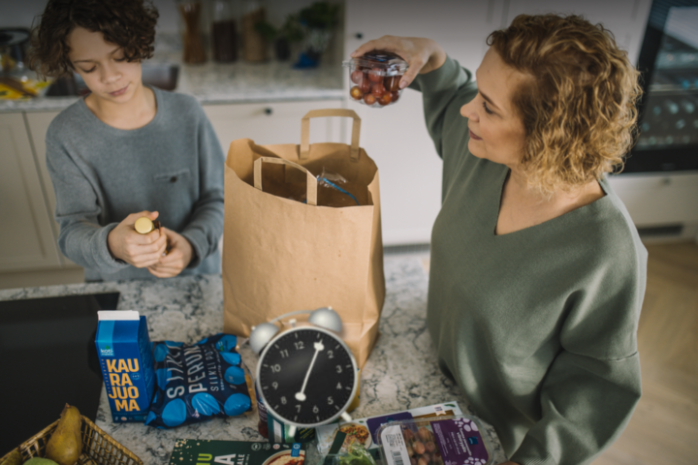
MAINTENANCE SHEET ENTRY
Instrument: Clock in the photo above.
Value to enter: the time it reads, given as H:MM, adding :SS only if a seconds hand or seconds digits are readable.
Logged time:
7:06
